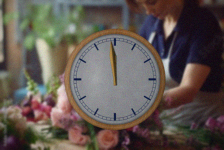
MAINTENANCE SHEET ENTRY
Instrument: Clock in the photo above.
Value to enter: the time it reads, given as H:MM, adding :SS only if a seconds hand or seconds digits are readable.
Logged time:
11:59
